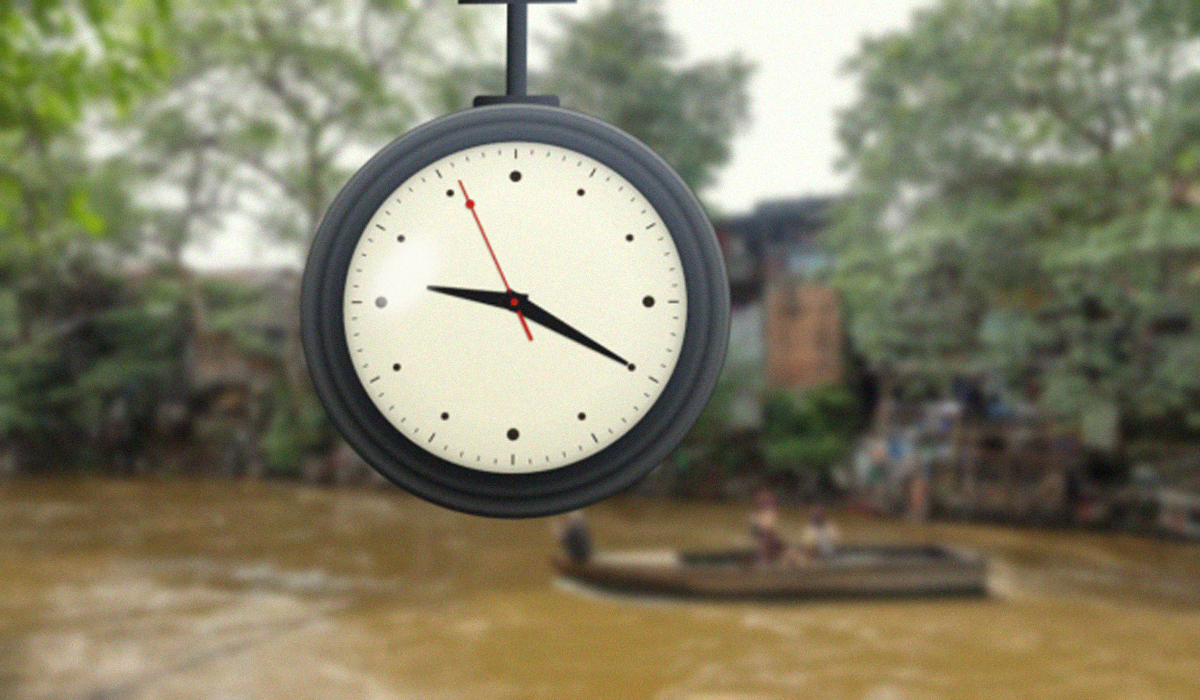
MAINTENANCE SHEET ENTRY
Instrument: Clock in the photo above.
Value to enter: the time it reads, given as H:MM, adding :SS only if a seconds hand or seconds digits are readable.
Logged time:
9:19:56
